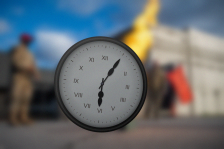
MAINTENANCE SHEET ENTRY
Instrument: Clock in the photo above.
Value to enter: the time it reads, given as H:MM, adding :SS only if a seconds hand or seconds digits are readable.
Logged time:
6:05
